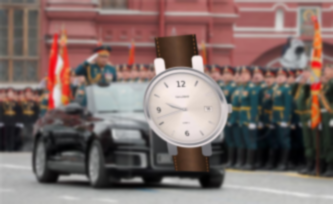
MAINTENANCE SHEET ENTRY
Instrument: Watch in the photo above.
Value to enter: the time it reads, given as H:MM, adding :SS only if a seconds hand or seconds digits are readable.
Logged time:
9:42
